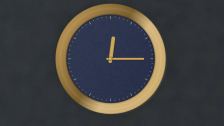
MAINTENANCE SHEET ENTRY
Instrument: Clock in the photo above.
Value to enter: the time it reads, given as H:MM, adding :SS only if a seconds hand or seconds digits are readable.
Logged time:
12:15
